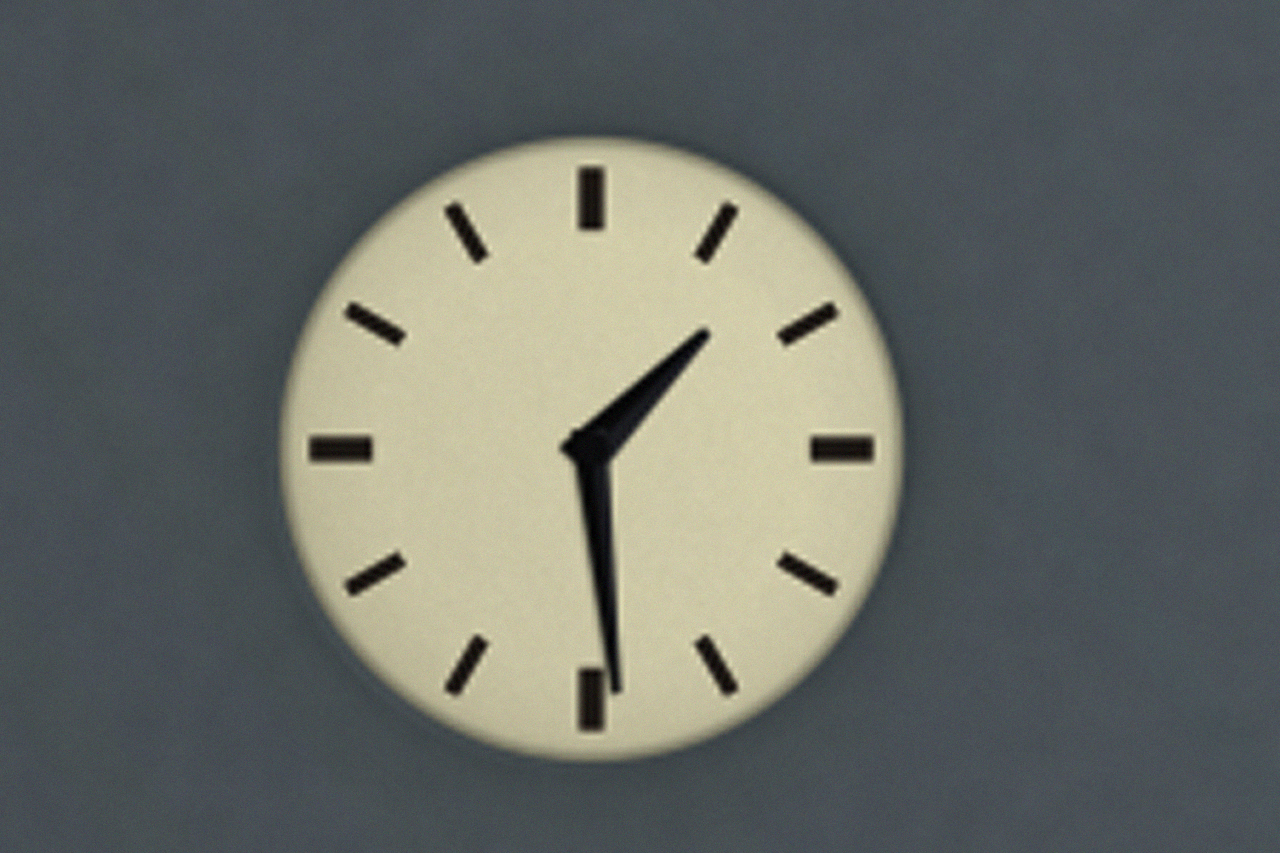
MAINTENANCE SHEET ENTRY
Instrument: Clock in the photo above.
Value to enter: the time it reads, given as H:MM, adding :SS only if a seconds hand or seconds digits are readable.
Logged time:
1:29
